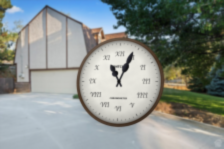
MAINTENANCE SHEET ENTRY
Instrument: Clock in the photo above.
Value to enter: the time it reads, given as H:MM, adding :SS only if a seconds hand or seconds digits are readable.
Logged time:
11:04
